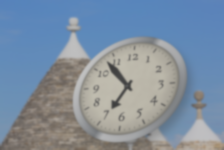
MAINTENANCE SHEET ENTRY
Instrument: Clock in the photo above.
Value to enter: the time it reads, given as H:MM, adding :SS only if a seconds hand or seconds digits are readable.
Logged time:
6:53
